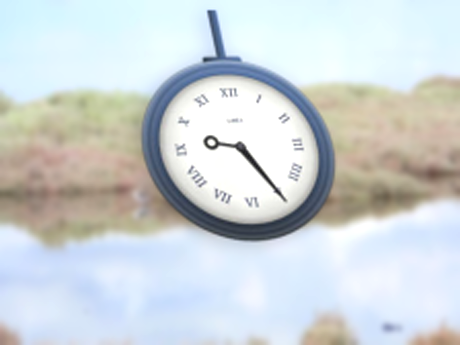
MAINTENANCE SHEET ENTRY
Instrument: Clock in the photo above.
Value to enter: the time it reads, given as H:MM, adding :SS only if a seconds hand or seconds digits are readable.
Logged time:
9:25
